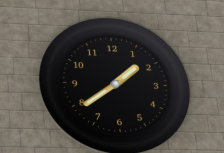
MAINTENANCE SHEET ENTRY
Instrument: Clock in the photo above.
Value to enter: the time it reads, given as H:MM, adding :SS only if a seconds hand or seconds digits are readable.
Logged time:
1:39
